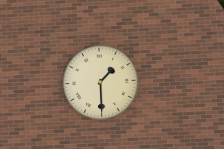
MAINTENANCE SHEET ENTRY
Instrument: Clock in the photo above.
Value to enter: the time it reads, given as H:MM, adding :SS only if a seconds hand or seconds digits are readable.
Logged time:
1:30
